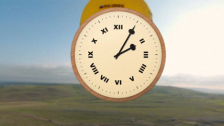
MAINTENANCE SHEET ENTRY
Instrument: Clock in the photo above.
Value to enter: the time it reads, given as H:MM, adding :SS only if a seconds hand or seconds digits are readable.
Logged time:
2:05
